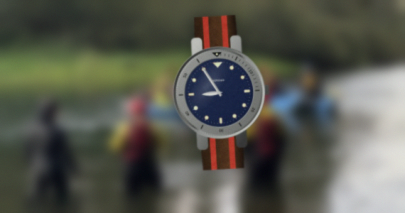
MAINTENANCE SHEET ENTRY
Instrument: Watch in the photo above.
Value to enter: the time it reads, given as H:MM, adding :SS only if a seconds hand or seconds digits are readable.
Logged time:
8:55
